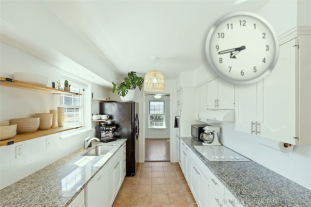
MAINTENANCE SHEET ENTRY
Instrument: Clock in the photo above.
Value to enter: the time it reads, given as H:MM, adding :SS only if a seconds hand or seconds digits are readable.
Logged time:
7:43
